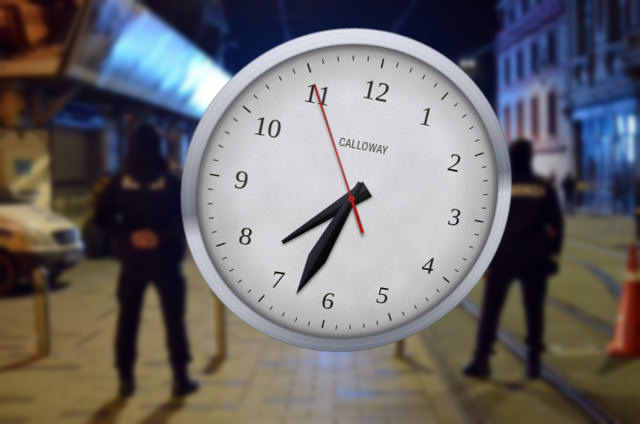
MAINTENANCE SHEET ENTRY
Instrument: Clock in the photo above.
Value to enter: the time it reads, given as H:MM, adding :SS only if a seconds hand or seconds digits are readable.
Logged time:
7:32:55
